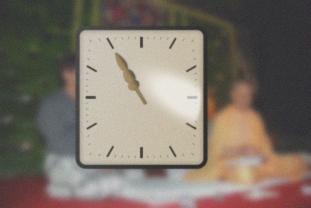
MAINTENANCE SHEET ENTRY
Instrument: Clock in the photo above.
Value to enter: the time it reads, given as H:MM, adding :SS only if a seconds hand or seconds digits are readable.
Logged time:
10:55
